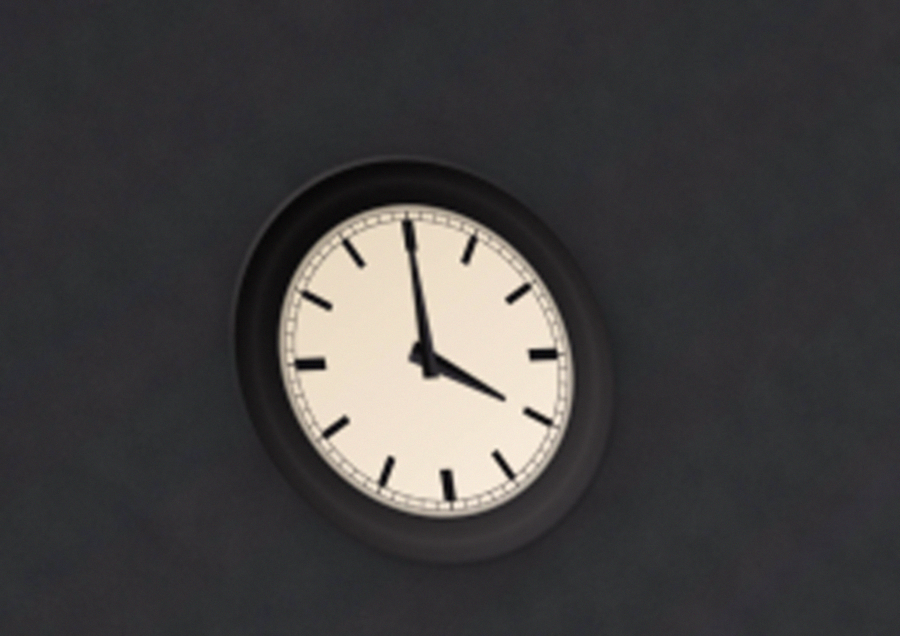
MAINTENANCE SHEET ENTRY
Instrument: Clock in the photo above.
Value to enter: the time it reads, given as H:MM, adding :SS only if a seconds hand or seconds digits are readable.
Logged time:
4:00
